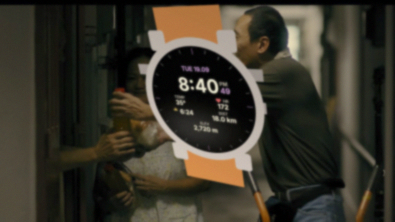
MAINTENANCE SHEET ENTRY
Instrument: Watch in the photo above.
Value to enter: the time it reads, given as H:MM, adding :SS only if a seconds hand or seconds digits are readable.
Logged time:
8:40
